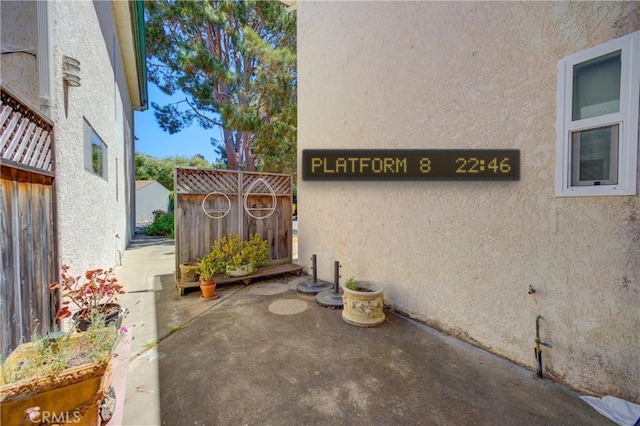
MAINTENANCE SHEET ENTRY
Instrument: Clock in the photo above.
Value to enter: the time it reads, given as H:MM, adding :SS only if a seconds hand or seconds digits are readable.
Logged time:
22:46
